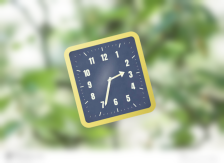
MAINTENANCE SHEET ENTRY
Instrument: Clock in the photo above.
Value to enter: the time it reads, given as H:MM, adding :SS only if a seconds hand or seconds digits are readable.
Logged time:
2:34
